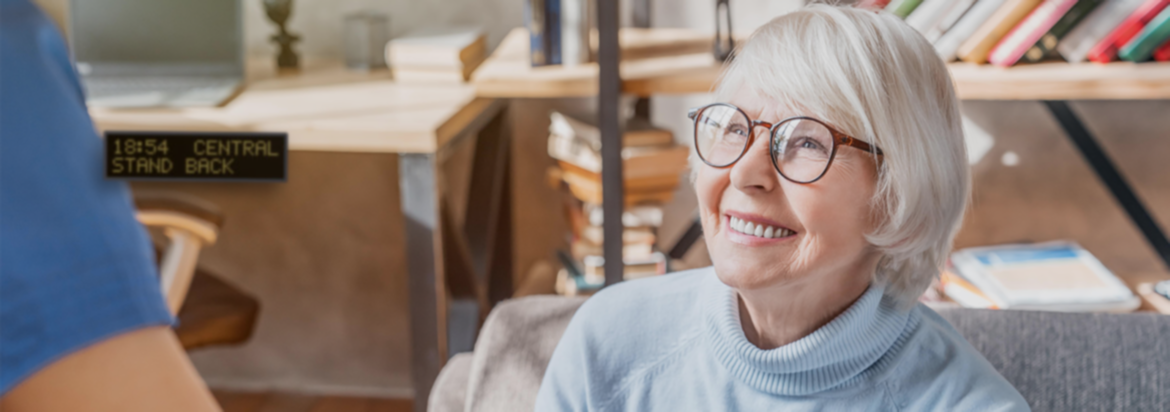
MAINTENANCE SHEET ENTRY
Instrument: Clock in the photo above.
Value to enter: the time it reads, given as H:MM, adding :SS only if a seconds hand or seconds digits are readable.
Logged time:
18:54
